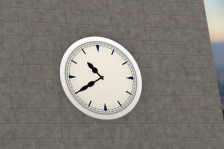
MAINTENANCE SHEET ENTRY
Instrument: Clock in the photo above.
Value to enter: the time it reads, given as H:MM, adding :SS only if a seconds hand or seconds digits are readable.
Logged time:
10:40
